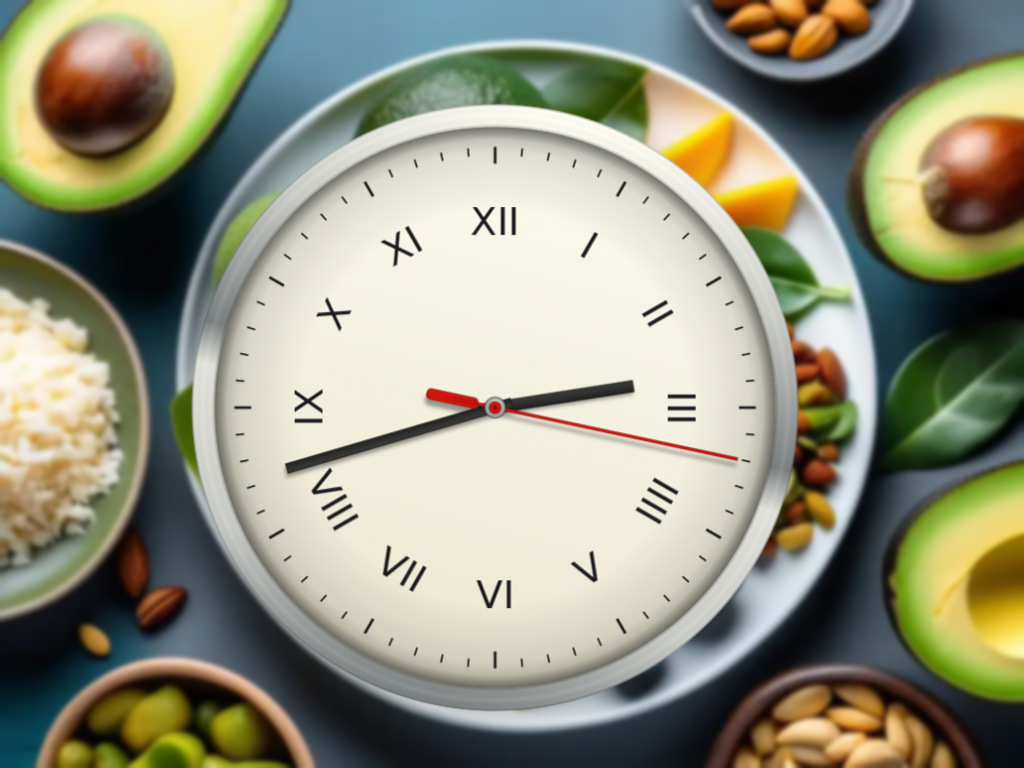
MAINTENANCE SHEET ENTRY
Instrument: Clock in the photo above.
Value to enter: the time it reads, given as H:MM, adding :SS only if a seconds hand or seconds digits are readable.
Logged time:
2:42:17
